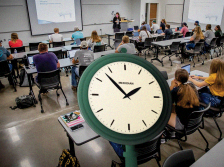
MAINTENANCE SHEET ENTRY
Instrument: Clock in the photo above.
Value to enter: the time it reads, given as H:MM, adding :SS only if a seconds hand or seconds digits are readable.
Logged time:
1:53
